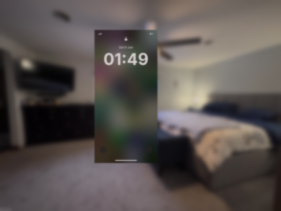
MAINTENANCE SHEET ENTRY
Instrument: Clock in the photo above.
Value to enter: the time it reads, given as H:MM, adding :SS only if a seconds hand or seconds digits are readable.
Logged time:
1:49
